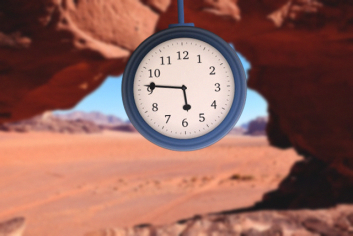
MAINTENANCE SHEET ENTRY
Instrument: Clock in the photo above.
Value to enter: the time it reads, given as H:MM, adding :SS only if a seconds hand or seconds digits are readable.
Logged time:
5:46
